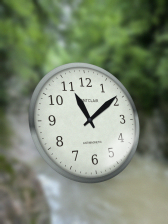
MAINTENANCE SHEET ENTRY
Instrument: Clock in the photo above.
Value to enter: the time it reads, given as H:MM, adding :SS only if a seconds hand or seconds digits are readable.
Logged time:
11:09
